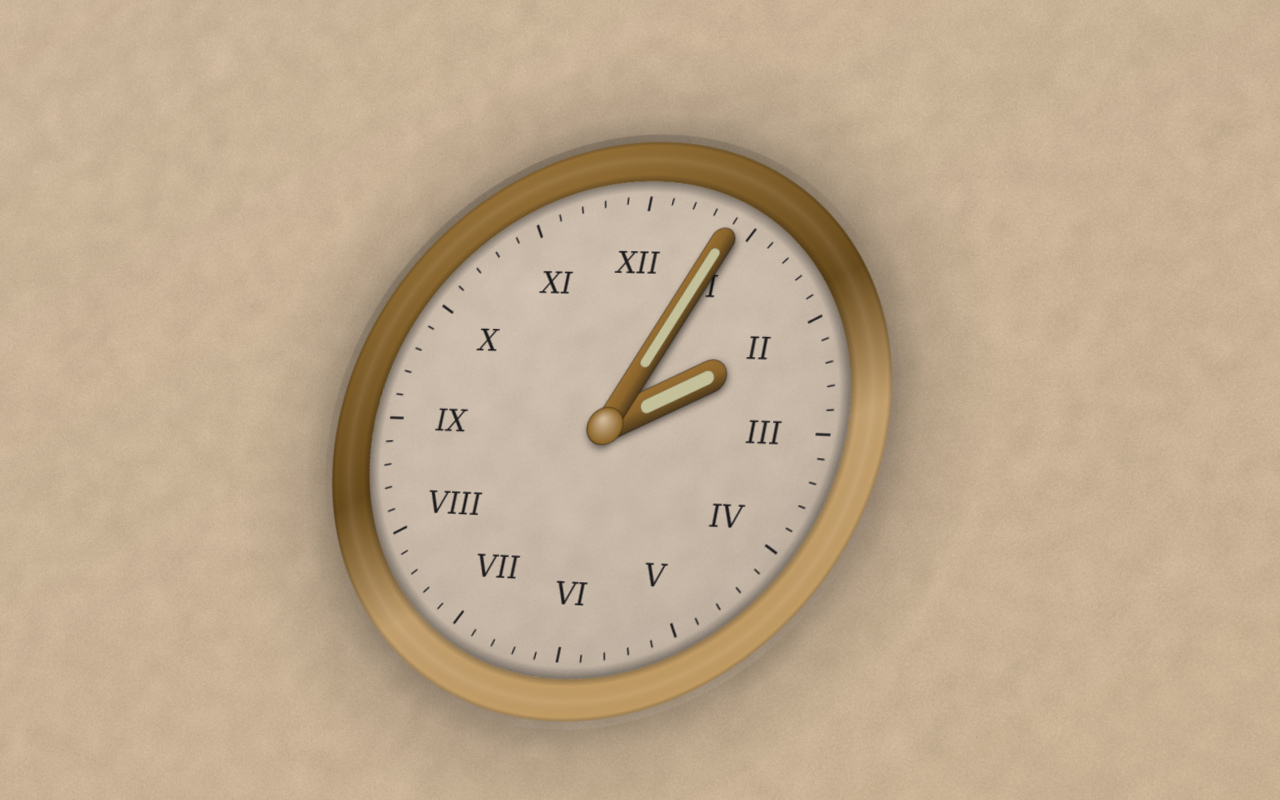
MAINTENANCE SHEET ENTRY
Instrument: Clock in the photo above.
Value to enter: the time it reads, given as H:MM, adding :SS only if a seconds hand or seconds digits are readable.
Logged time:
2:04
